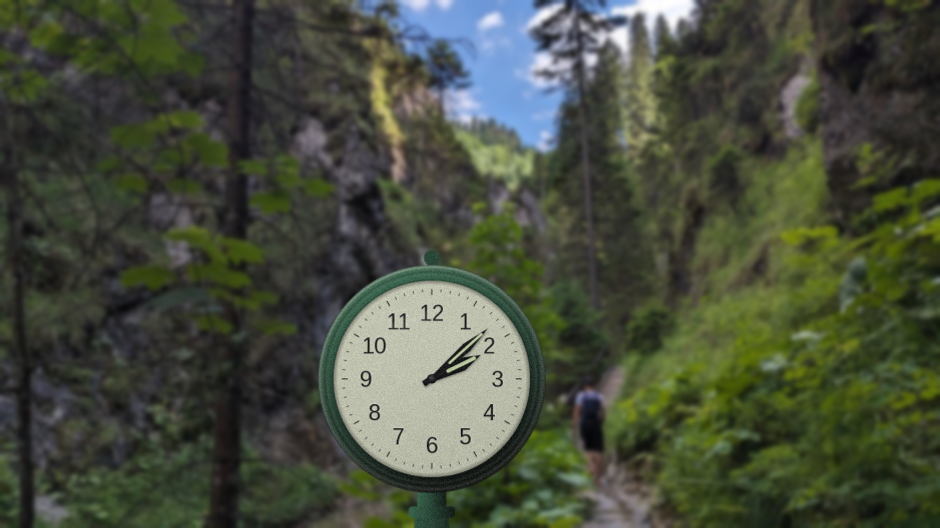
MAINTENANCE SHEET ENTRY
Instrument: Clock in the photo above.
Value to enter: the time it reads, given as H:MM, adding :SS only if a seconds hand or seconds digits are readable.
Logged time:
2:08
